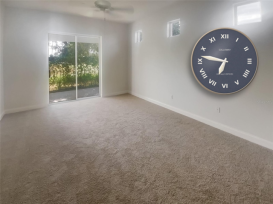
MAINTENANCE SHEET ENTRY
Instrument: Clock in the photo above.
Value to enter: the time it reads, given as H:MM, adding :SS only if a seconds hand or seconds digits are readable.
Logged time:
6:47
